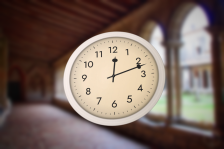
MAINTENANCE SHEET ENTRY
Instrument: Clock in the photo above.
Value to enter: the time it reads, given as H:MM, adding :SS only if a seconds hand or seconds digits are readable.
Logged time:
12:12
